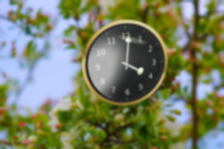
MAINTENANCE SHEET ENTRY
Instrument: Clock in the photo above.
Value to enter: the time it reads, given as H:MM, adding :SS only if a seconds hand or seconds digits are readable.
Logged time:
4:01
